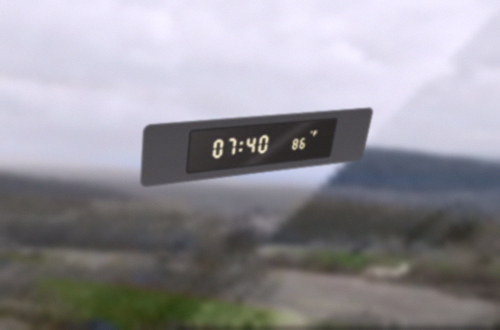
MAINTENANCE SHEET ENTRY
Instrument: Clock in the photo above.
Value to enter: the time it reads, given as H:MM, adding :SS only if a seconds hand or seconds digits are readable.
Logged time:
7:40
